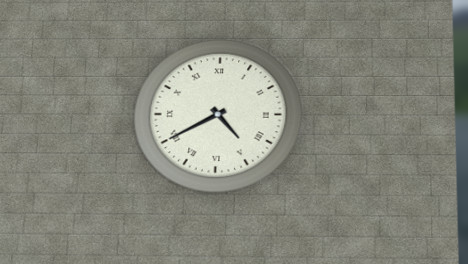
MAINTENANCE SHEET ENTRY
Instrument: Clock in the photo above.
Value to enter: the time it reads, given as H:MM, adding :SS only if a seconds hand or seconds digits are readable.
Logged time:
4:40
